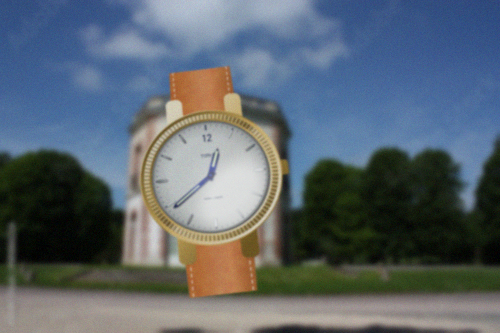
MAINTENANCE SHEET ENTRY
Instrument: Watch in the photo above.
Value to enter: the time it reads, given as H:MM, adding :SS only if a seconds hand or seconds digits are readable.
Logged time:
12:39
